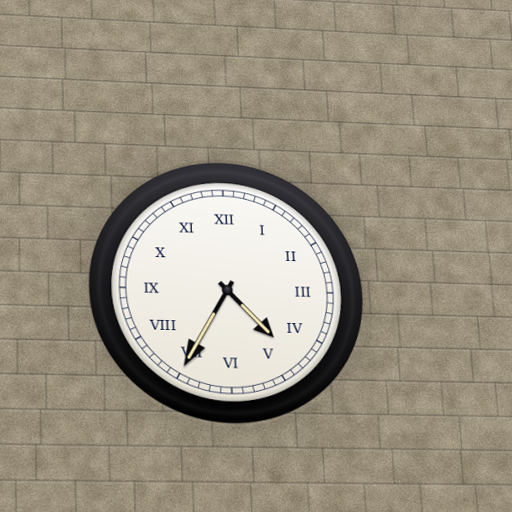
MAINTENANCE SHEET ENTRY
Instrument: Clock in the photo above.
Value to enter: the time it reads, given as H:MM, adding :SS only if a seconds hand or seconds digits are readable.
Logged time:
4:35
